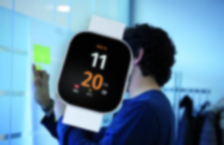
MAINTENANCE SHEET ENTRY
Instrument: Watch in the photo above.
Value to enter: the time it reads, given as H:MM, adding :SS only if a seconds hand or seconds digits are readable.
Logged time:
11:20
